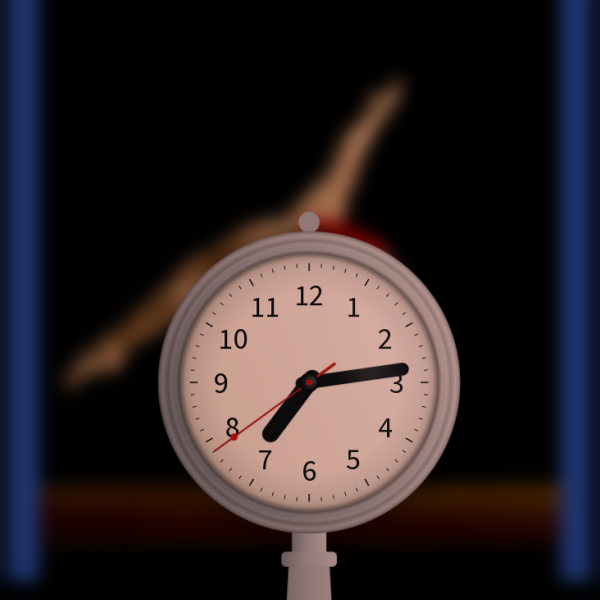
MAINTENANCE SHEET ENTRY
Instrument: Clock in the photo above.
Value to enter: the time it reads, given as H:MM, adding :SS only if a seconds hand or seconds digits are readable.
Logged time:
7:13:39
